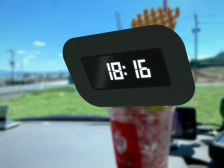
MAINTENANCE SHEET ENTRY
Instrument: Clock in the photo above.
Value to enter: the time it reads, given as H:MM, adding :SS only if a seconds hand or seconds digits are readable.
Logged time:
18:16
